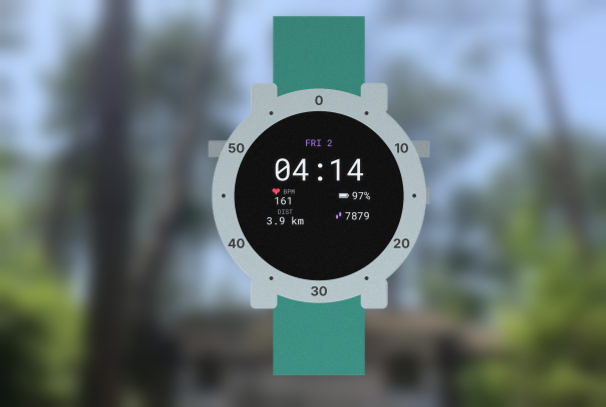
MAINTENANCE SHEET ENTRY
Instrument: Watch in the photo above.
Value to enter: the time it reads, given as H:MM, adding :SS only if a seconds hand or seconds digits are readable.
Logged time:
4:14
